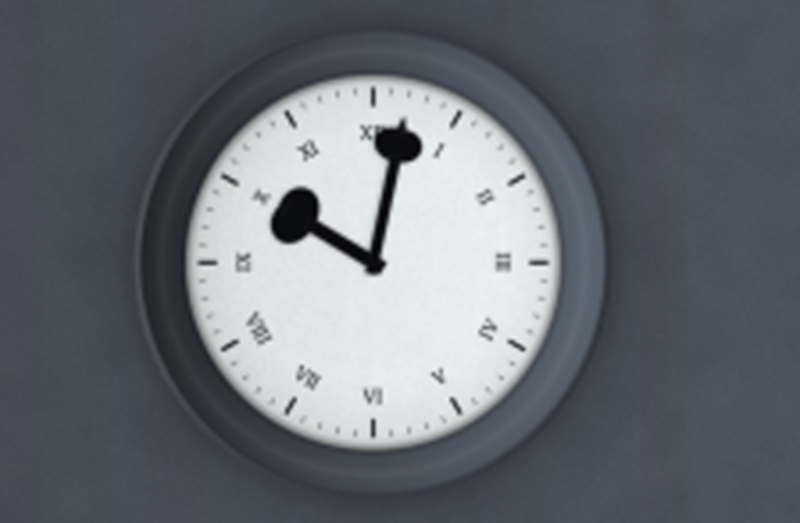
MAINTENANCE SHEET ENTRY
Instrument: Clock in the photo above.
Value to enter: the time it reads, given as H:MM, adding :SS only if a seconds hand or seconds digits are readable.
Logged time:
10:02
